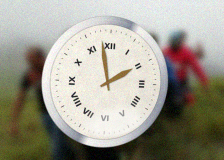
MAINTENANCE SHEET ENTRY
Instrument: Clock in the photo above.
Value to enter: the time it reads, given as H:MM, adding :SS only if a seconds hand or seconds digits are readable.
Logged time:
1:58
